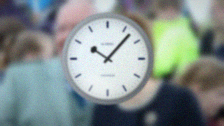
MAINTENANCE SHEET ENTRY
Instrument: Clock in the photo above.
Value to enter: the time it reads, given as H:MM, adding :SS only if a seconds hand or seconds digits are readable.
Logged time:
10:07
